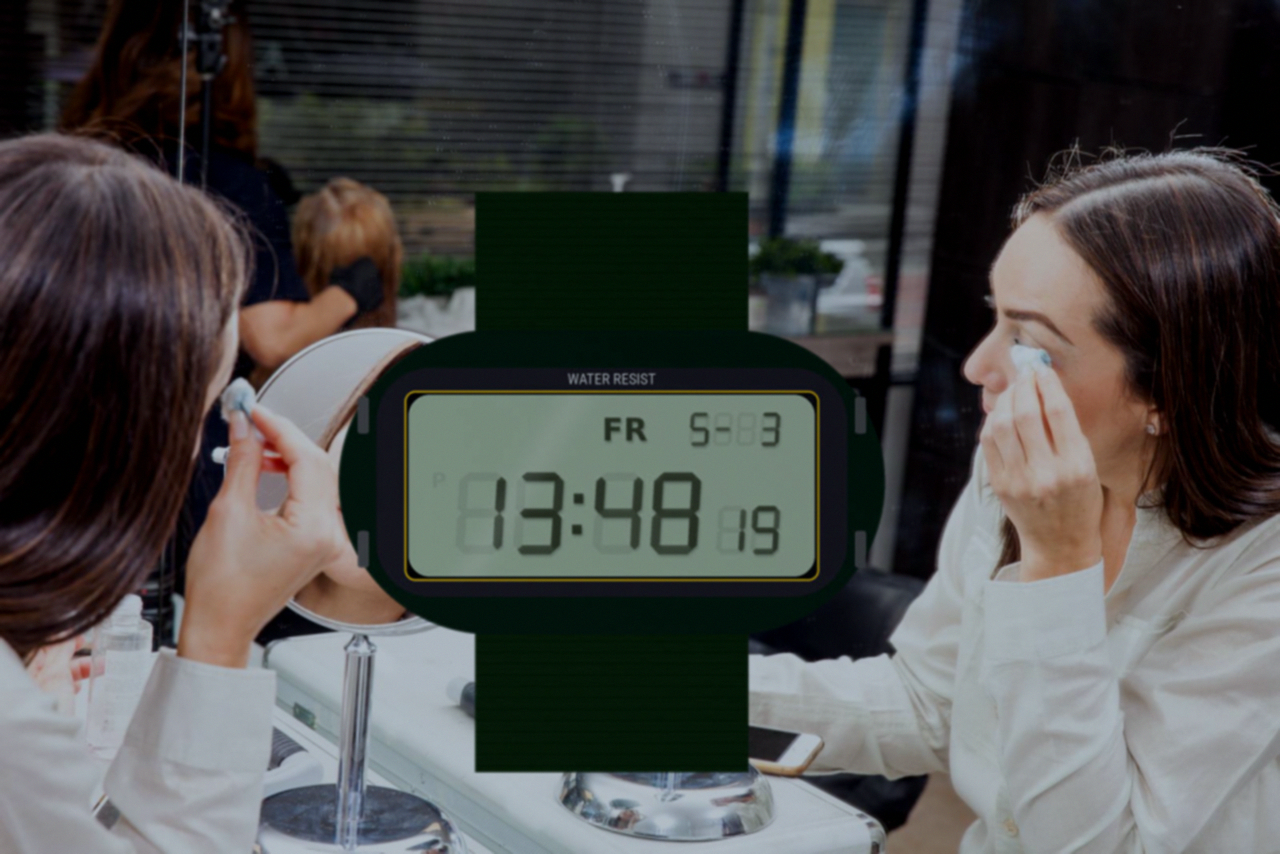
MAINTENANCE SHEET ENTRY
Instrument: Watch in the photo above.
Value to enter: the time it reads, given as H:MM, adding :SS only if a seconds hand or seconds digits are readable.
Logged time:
13:48:19
